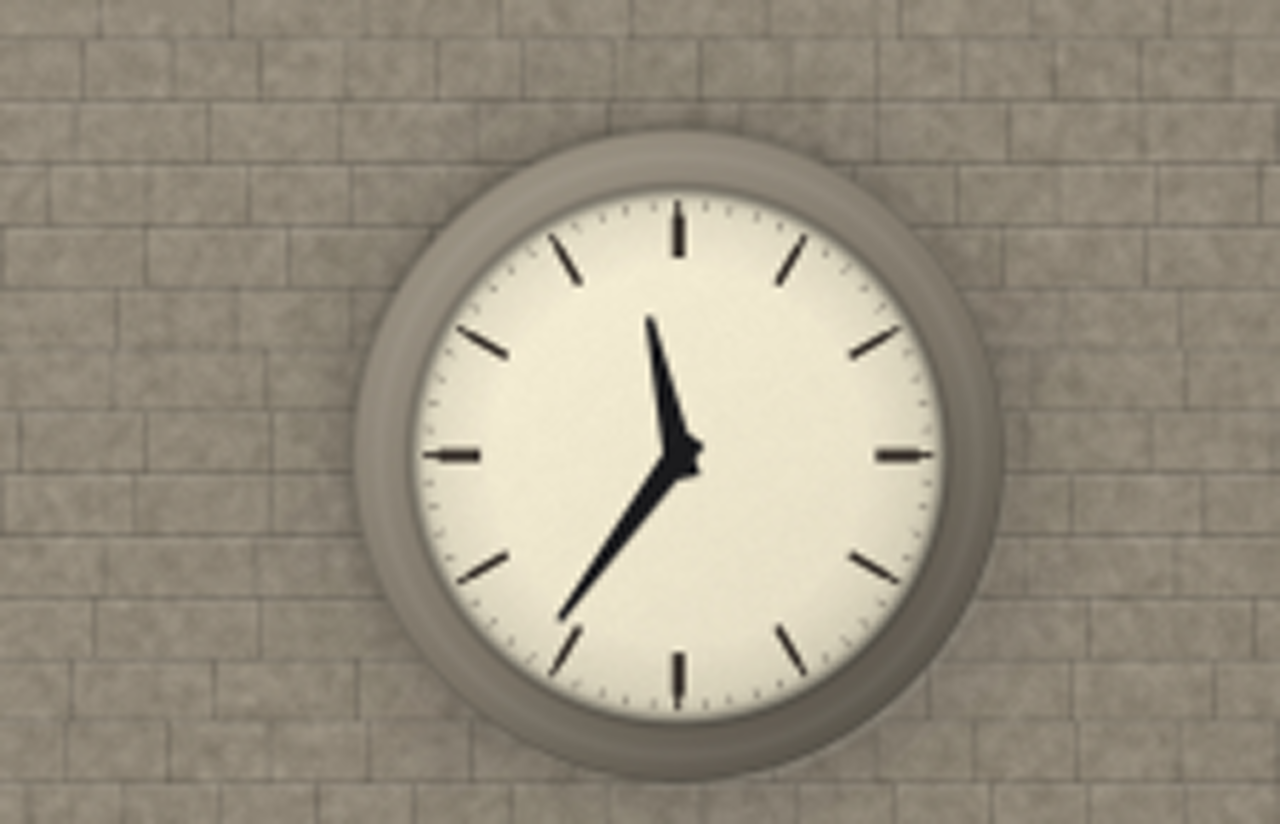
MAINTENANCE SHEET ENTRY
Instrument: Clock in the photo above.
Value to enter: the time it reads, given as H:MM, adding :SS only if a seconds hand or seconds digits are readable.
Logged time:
11:36
